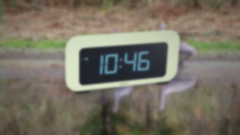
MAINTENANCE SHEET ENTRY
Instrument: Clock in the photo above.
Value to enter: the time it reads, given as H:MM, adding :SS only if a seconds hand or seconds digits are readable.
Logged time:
10:46
